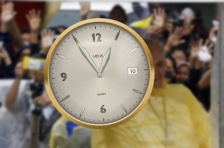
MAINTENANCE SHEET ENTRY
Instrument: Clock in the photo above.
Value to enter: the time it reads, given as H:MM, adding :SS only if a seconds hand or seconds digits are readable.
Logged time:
12:55
